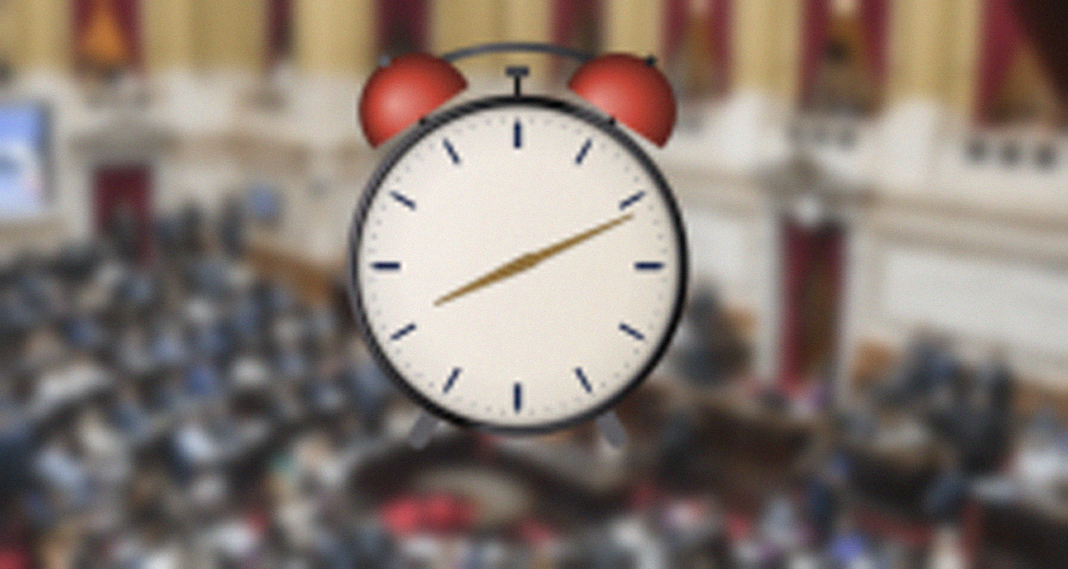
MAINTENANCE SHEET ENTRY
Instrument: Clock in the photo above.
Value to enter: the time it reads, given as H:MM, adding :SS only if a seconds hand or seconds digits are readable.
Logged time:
8:11
